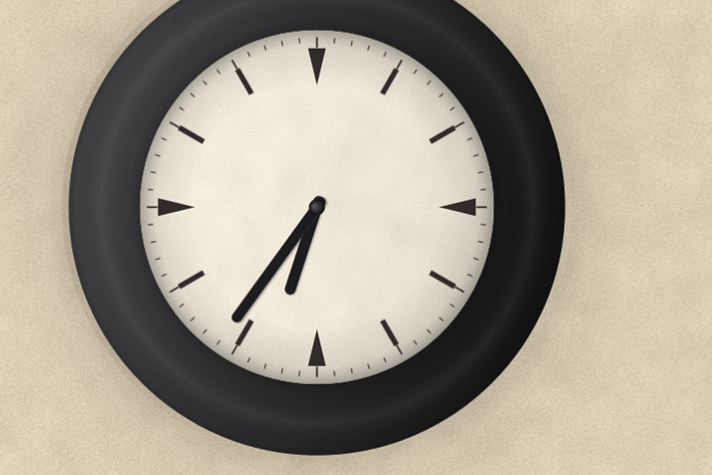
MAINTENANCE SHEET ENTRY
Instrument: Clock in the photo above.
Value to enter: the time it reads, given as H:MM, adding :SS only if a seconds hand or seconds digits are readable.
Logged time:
6:36
